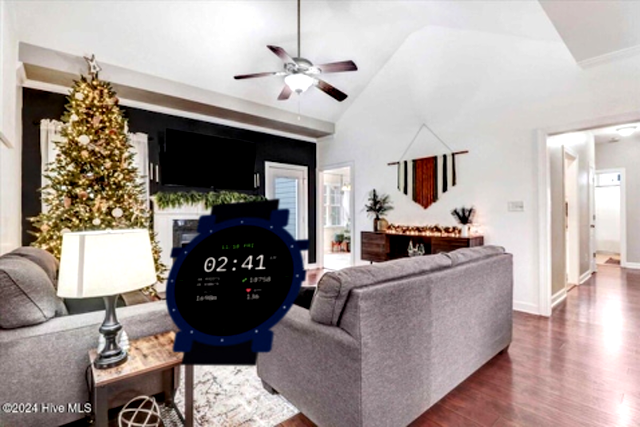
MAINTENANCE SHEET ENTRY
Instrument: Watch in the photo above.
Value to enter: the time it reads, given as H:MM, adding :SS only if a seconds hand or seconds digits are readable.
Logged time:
2:41
